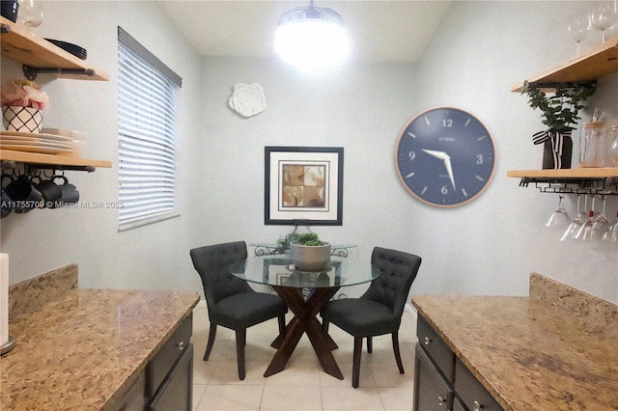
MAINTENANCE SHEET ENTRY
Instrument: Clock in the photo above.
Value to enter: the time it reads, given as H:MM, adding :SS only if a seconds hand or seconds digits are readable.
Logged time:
9:27
